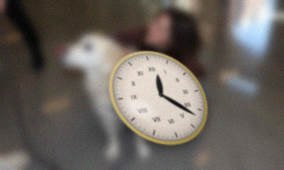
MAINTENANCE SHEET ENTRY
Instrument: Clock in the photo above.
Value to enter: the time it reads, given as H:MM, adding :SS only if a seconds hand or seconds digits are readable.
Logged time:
12:22
